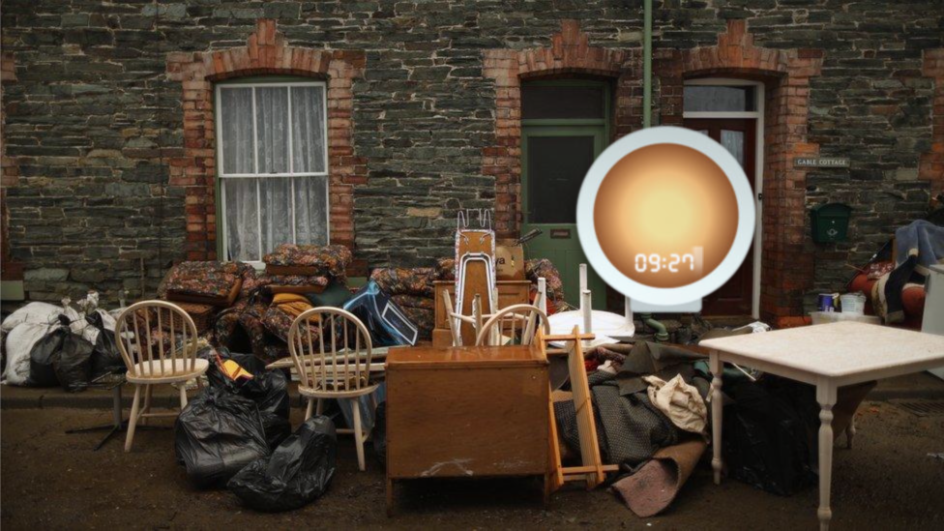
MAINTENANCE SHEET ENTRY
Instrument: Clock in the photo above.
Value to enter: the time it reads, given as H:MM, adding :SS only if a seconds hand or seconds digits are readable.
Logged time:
9:27
